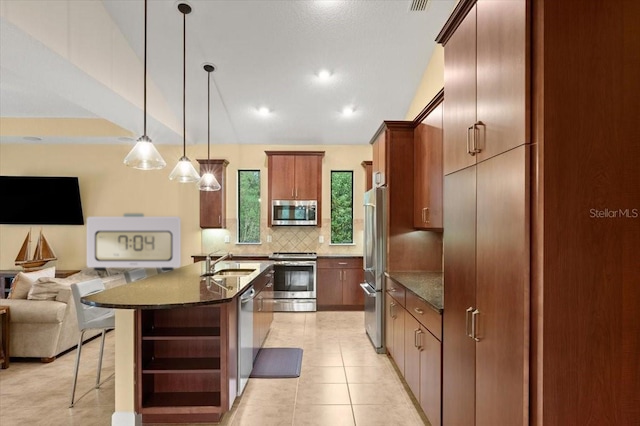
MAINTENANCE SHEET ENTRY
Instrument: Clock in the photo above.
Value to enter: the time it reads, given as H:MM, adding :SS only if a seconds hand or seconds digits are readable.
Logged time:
7:04
